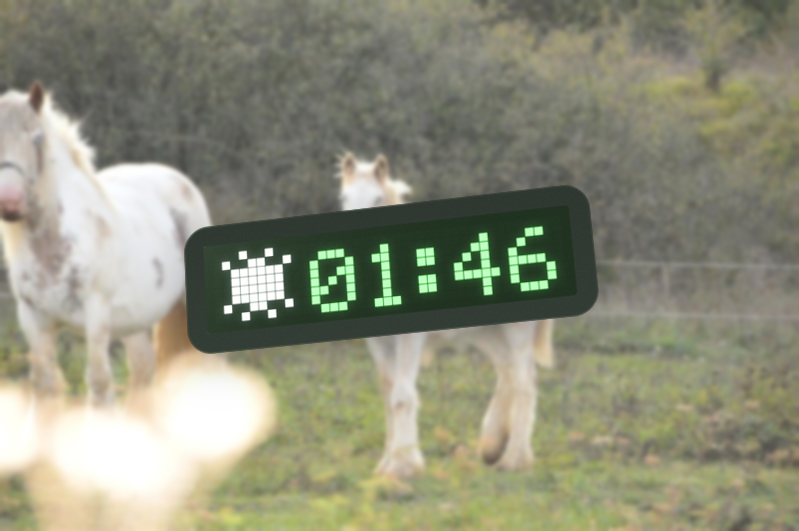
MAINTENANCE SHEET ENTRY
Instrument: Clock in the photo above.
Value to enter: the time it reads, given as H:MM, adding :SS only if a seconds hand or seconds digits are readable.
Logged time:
1:46
